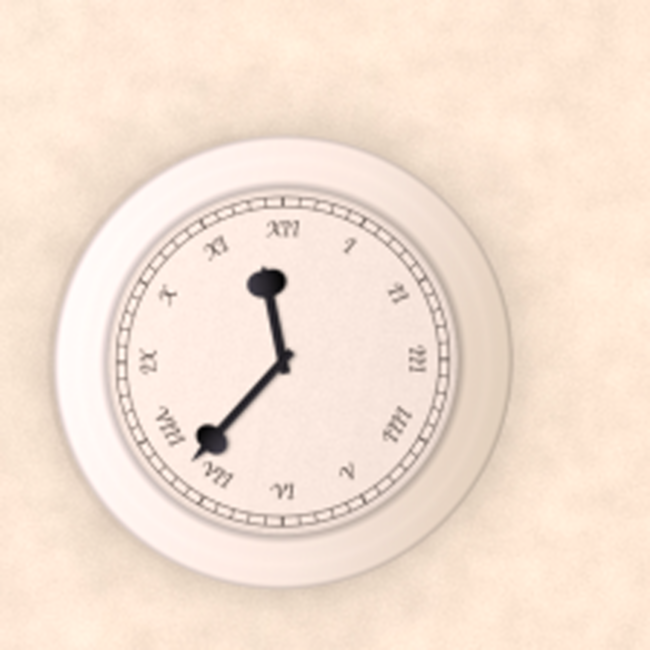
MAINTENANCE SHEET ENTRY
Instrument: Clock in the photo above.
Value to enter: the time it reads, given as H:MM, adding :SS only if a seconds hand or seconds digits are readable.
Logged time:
11:37
